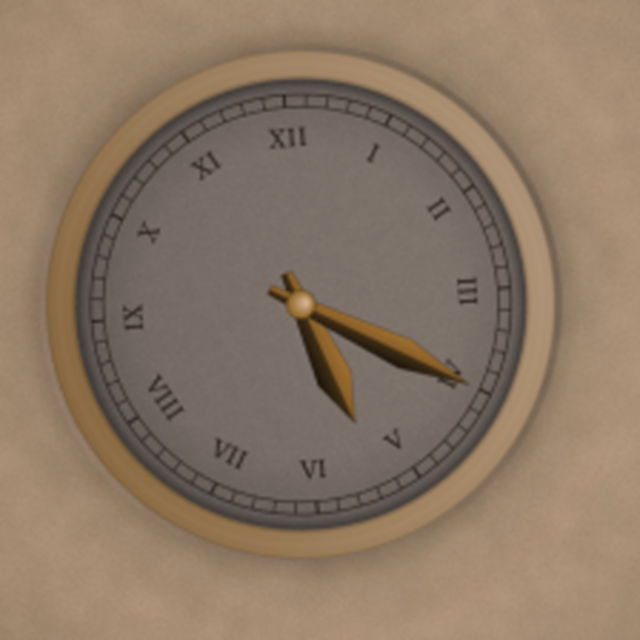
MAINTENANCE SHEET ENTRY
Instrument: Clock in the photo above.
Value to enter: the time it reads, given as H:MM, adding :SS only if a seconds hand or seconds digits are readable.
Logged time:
5:20
